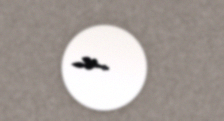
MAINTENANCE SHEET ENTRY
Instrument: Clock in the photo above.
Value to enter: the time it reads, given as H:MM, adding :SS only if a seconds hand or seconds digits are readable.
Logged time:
9:46
